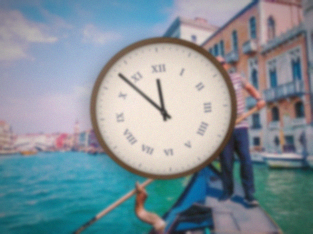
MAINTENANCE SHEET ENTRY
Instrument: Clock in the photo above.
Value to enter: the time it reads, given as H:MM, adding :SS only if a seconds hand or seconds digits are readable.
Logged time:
11:53
